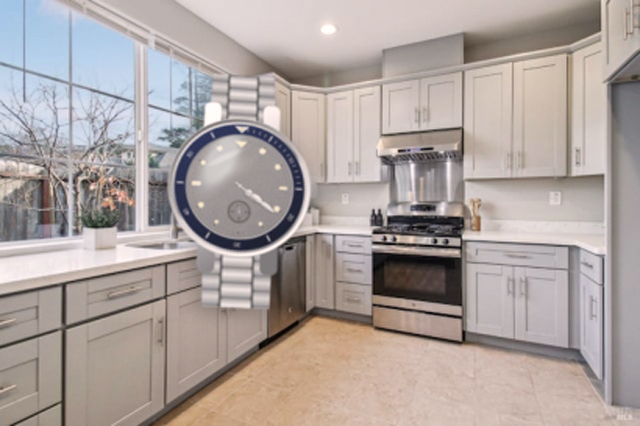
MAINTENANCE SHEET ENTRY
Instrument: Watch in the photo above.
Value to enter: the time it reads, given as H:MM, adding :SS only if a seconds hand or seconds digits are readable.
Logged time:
4:21
